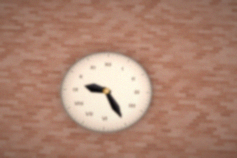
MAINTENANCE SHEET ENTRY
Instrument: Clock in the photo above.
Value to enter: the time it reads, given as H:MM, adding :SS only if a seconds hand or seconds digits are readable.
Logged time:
9:25
